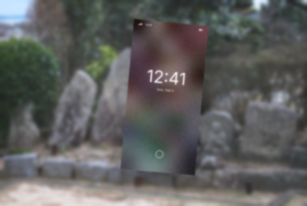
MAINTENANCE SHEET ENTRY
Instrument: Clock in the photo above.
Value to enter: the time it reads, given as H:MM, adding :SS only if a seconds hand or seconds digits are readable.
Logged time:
12:41
